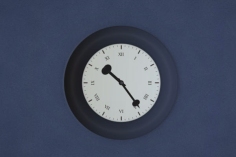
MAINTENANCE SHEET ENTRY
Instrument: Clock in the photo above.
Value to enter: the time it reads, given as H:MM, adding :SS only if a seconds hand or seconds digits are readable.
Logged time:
10:24
